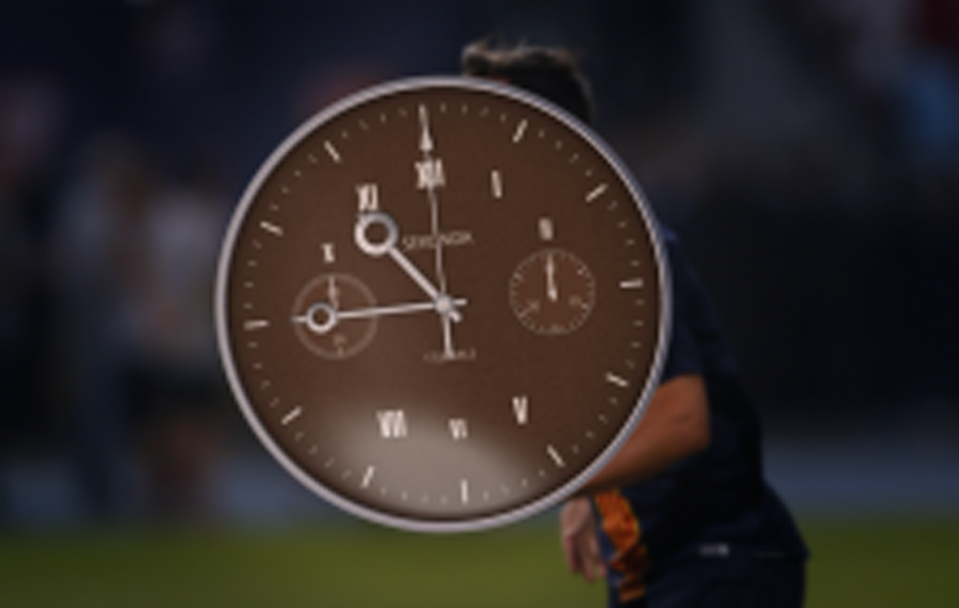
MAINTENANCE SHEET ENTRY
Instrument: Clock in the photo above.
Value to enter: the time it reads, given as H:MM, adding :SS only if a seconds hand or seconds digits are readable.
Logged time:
10:45
